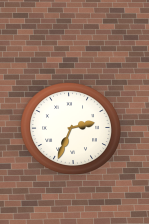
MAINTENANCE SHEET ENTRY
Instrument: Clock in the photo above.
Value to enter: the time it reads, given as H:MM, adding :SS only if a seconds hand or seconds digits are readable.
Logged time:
2:34
